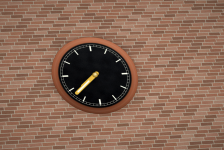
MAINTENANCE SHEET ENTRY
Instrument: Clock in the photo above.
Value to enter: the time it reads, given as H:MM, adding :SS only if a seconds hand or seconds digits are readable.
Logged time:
7:38
